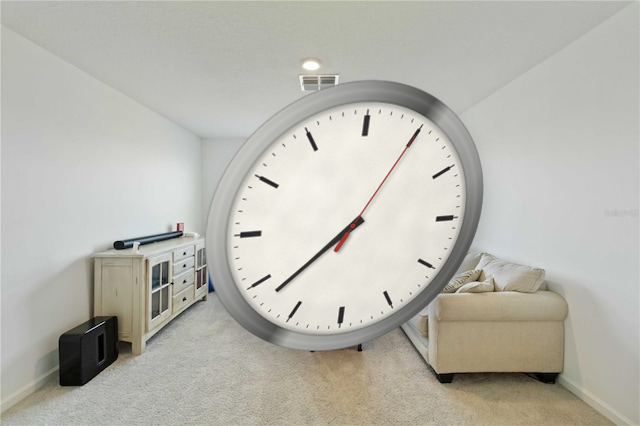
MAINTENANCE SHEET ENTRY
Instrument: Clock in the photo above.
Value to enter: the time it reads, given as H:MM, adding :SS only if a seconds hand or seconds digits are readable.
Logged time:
7:38:05
